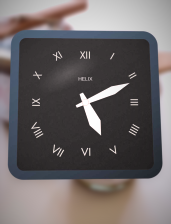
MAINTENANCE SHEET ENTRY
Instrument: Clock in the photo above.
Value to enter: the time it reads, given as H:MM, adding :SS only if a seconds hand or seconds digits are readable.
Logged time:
5:11
